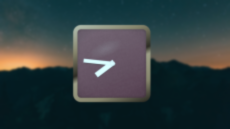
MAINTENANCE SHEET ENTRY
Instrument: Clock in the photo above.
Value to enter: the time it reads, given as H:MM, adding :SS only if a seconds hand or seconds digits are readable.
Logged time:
7:46
